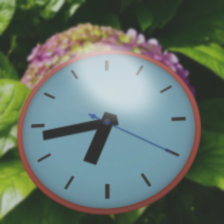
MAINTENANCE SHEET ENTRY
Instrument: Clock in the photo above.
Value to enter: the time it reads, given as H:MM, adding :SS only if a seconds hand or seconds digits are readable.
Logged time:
6:43:20
